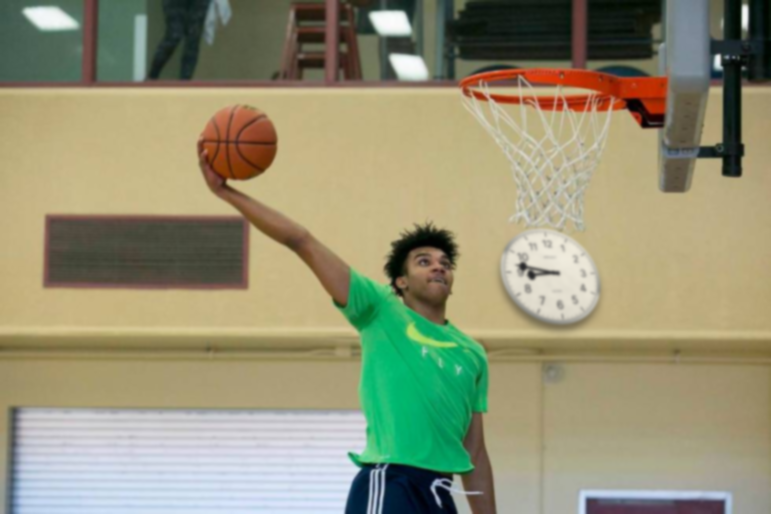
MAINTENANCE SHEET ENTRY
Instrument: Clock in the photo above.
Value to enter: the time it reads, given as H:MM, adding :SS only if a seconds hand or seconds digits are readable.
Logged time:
8:47
